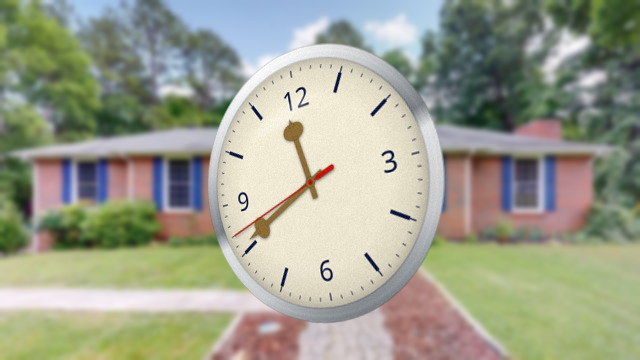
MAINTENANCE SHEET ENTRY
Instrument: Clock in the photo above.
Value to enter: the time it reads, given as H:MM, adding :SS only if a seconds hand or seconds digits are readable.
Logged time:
11:40:42
